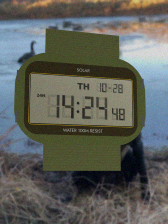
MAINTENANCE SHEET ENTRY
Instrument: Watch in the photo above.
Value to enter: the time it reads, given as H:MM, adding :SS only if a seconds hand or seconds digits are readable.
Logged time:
14:24:48
